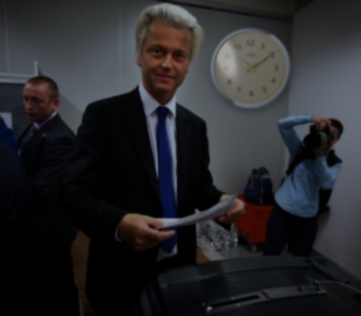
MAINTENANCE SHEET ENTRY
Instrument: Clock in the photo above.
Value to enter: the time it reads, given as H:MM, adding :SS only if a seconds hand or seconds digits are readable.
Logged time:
10:09
